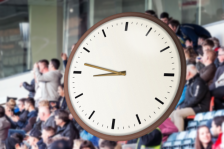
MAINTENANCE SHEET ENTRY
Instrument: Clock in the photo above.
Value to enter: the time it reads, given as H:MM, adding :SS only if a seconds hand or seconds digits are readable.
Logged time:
8:47
